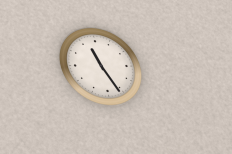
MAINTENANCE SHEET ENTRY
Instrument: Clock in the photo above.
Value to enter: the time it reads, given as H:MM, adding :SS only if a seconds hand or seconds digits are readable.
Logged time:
11:26
